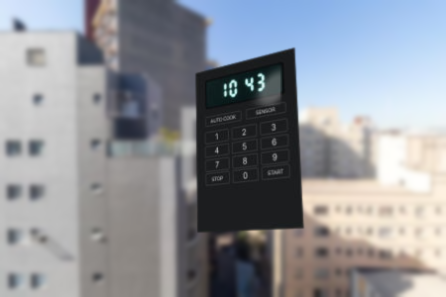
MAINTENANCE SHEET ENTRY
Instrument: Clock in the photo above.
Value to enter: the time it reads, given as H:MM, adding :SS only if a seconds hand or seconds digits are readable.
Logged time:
10:43
